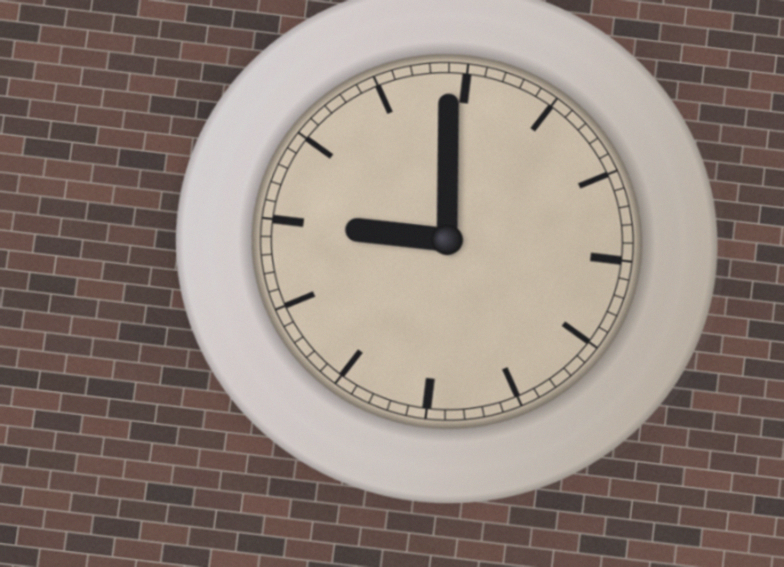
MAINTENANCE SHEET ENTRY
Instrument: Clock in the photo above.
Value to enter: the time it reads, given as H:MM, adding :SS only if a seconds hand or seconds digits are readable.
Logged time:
8:59
